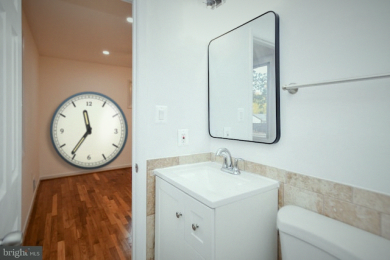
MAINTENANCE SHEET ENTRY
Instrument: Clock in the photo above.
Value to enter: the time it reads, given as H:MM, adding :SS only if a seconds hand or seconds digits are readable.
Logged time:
11:36
